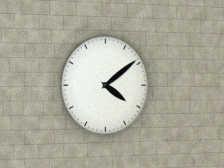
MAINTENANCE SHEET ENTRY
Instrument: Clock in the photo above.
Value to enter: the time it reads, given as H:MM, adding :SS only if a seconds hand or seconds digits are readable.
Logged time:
4:09
